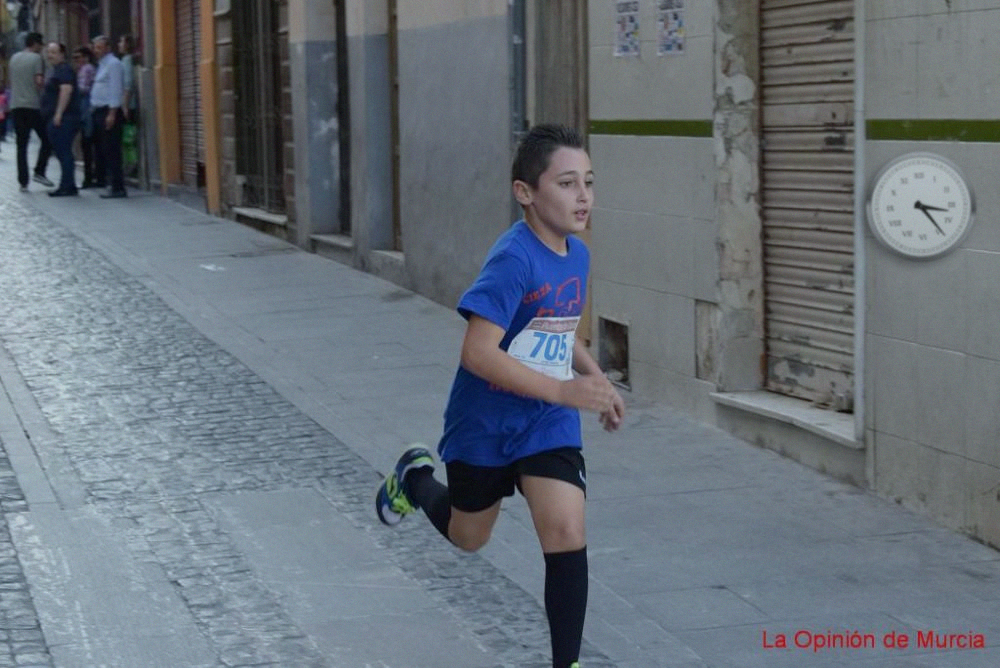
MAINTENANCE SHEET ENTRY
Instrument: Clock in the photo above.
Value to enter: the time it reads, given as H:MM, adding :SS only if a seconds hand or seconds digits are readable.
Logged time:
3:24
